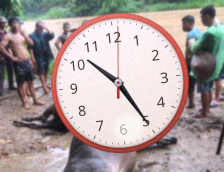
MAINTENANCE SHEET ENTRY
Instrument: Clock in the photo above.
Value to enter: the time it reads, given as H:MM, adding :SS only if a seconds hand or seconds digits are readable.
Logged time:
10:25:01
